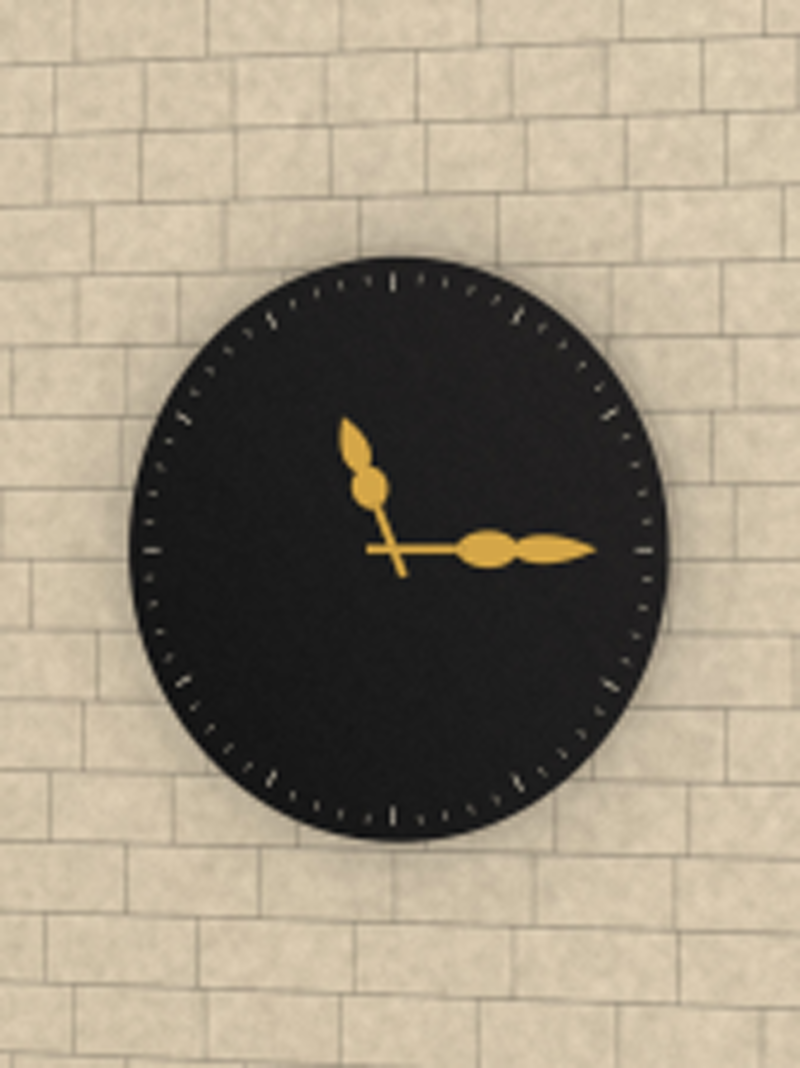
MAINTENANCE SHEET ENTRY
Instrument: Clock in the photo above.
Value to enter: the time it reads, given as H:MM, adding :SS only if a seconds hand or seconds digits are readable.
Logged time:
11:15
